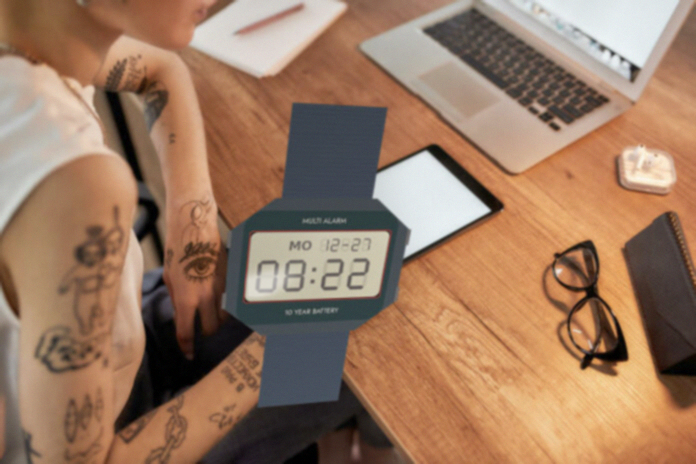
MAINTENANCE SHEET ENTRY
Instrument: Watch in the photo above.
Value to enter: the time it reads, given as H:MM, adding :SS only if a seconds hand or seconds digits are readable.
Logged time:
8:22
